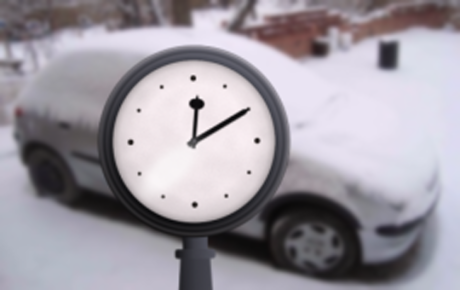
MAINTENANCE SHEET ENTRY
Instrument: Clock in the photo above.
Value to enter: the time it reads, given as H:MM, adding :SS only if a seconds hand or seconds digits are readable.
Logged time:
12:10
